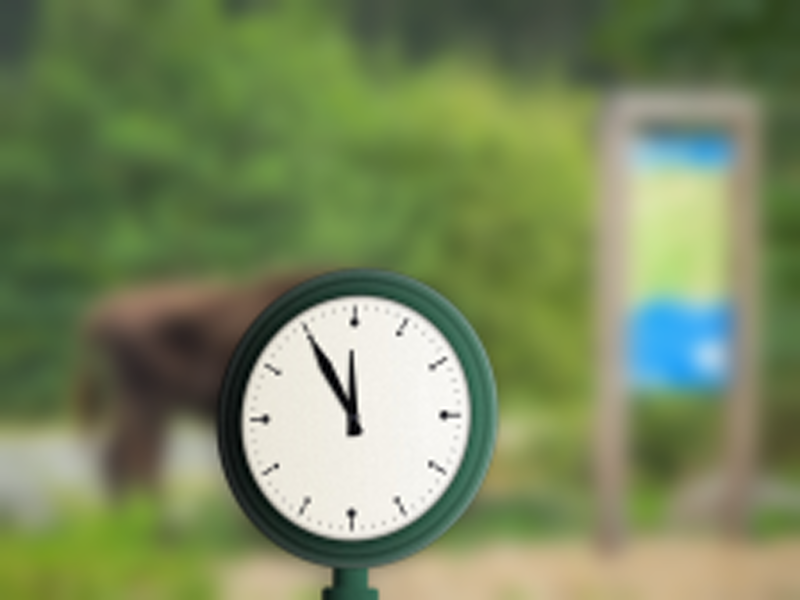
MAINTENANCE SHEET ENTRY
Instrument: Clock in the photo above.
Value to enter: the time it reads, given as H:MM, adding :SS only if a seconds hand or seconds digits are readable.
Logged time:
11:55
